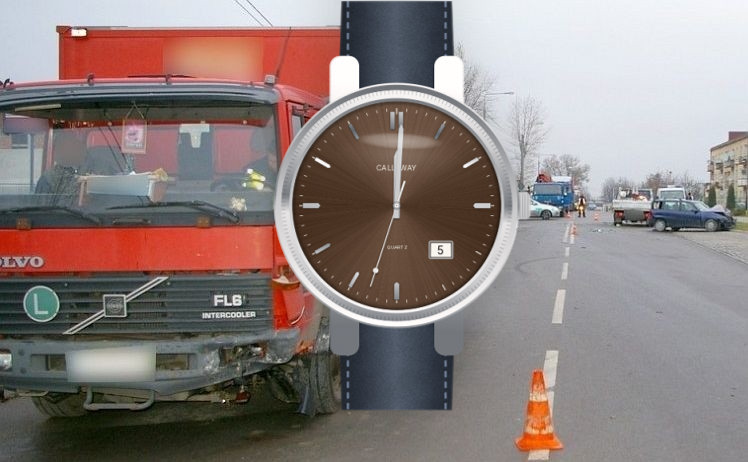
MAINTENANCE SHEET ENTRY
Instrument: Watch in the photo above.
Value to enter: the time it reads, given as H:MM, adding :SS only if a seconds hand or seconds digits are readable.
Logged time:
12:00:33
